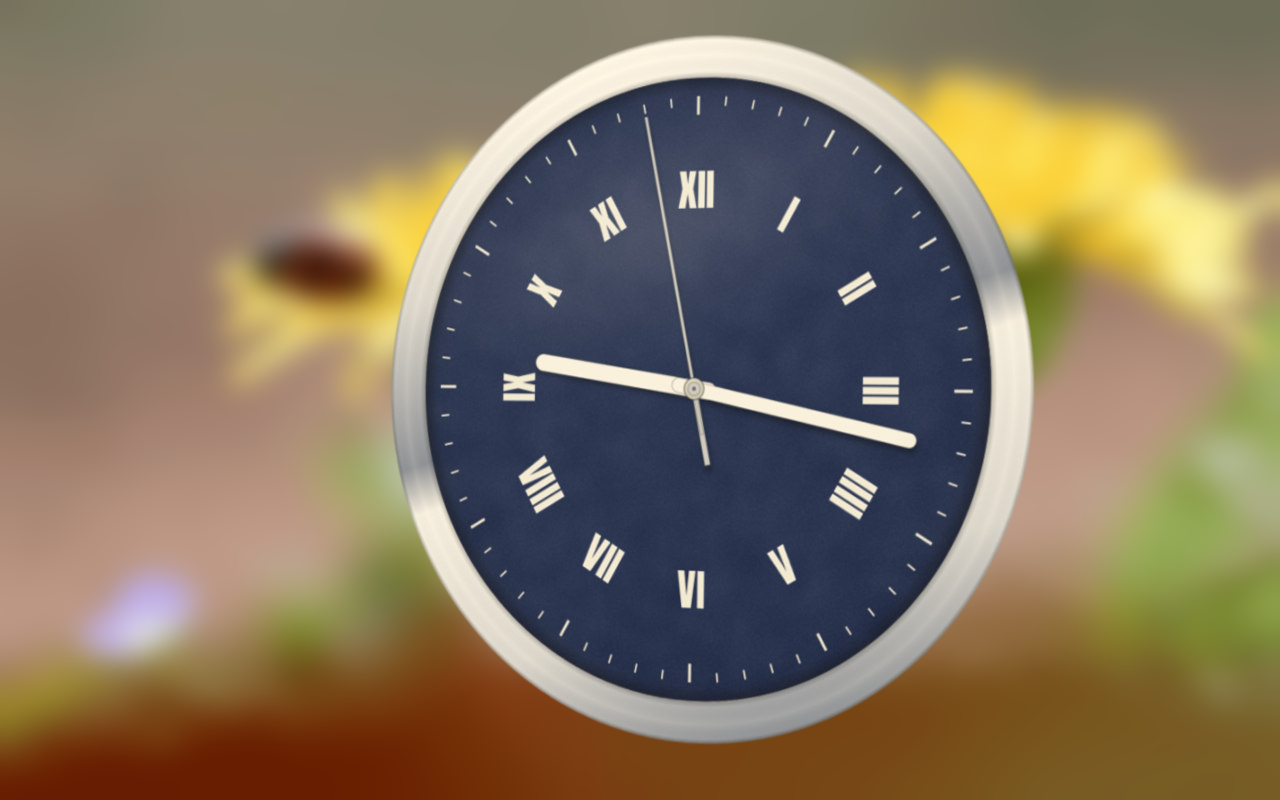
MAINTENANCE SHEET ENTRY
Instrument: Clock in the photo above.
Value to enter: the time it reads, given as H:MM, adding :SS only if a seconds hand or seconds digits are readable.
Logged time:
9:16:58
